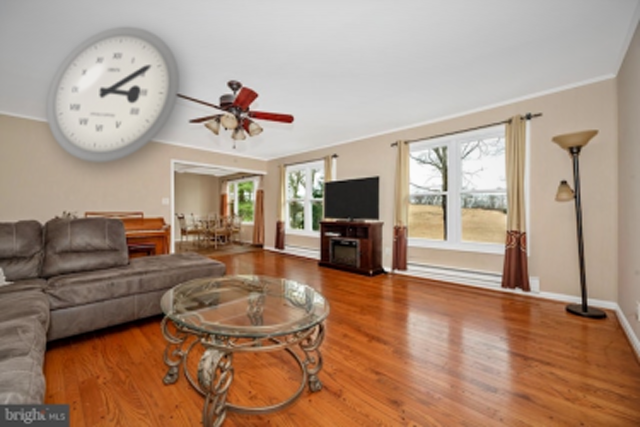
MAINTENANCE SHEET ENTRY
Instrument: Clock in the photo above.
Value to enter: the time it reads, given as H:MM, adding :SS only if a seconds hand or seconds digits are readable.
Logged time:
3:09
